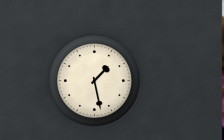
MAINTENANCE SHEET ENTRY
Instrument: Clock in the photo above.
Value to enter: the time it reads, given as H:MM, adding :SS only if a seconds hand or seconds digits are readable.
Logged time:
1:28
